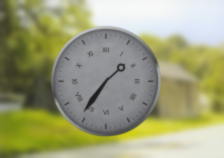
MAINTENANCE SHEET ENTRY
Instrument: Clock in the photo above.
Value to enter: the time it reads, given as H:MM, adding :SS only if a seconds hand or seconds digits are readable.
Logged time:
1:36
